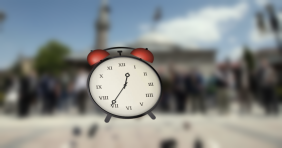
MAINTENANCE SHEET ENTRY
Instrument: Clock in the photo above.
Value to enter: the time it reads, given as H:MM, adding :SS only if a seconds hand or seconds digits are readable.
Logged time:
12:36
